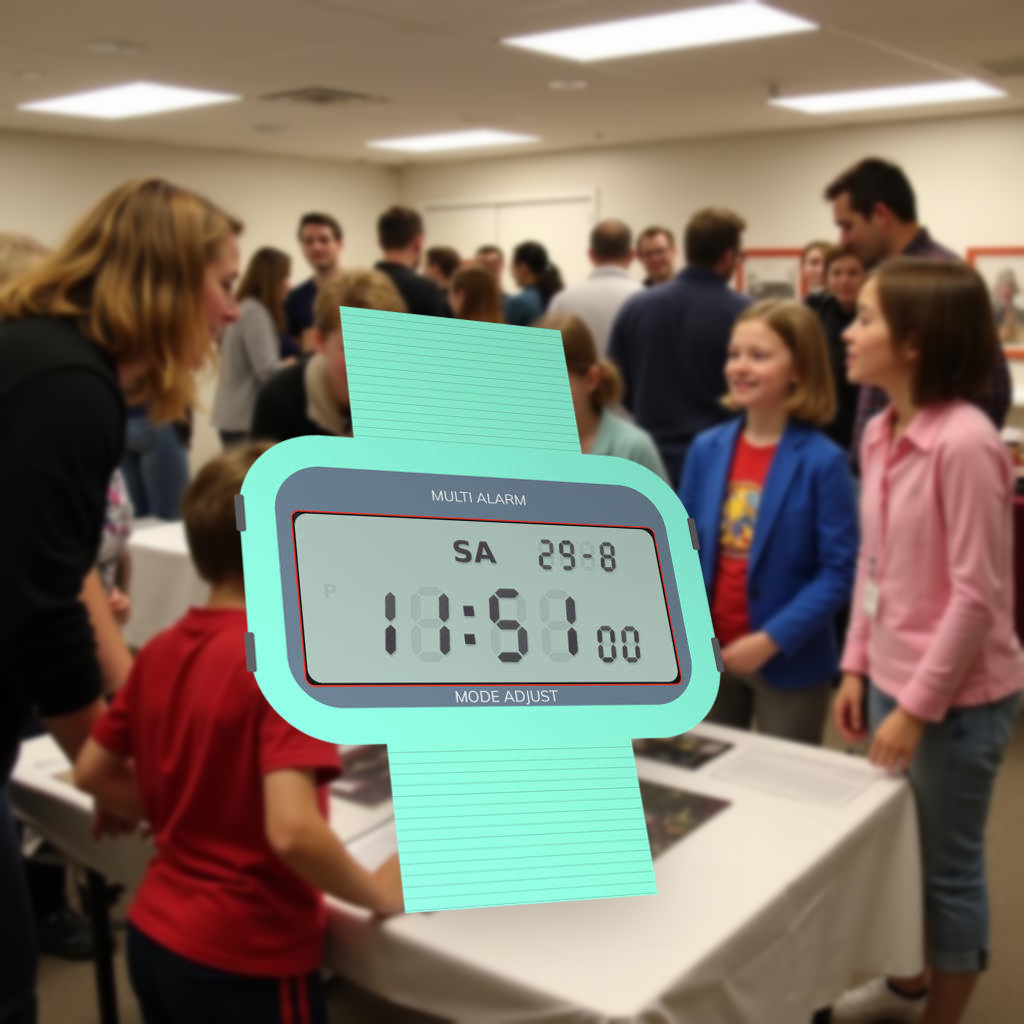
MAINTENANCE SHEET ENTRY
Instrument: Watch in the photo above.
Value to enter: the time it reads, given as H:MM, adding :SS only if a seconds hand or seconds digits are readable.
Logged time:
11:51:00
